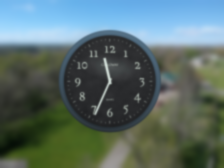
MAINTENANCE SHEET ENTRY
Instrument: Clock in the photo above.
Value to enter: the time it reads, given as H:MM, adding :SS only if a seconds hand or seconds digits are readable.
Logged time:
11:34
